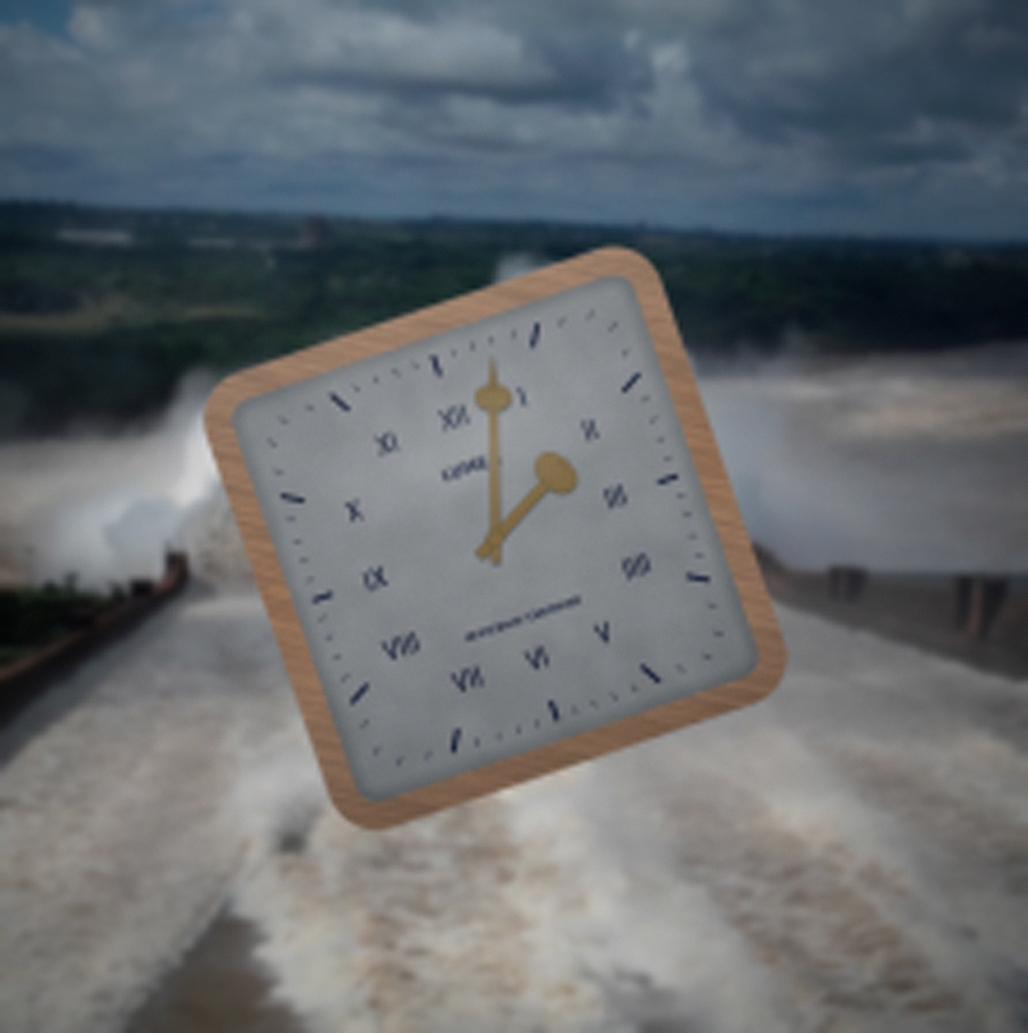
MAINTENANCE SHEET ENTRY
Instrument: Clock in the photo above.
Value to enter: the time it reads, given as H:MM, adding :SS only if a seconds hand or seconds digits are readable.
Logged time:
2:03
